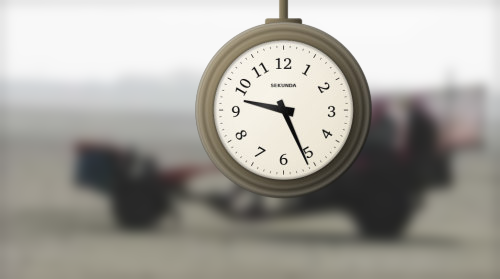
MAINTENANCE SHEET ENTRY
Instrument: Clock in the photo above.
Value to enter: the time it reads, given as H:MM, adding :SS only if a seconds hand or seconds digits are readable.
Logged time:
9:26
